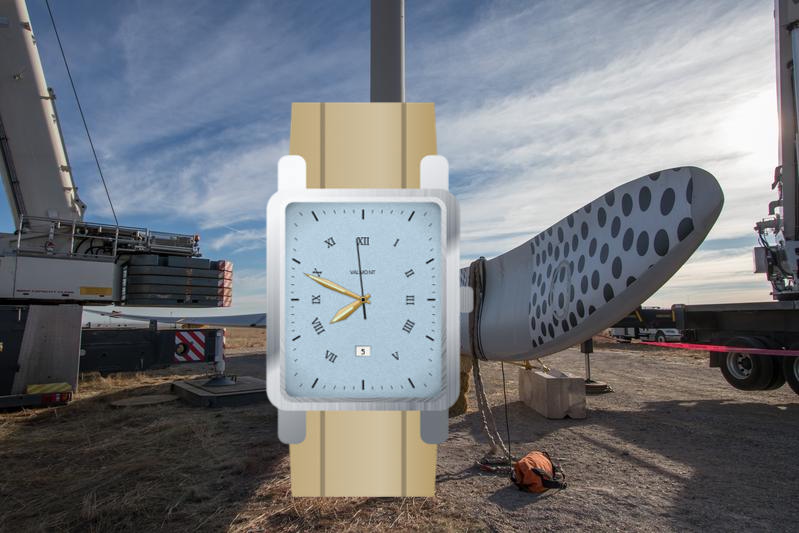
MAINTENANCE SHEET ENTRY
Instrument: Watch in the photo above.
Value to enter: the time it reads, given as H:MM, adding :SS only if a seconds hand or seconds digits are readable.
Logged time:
7:48:59
